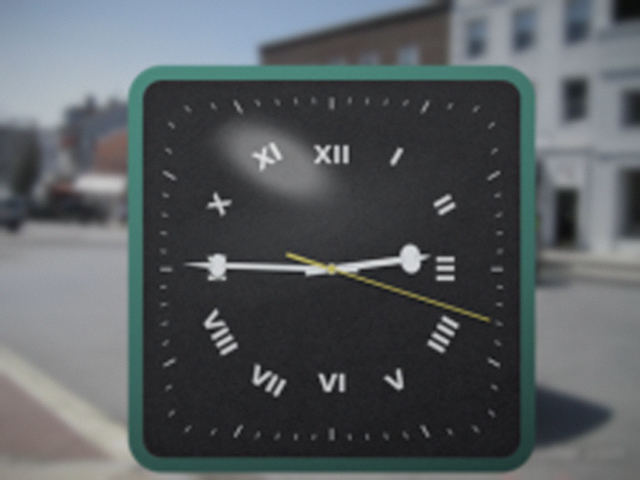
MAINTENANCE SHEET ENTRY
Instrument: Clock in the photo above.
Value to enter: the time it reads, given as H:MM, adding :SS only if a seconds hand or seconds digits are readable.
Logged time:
2:45:18
